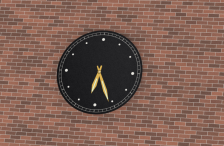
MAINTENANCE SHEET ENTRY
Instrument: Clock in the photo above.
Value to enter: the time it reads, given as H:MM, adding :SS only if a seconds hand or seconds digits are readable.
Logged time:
6:26
